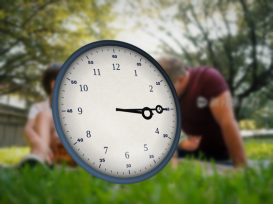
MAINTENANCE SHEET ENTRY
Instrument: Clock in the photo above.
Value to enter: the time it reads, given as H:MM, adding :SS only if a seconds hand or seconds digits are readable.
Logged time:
3:15
